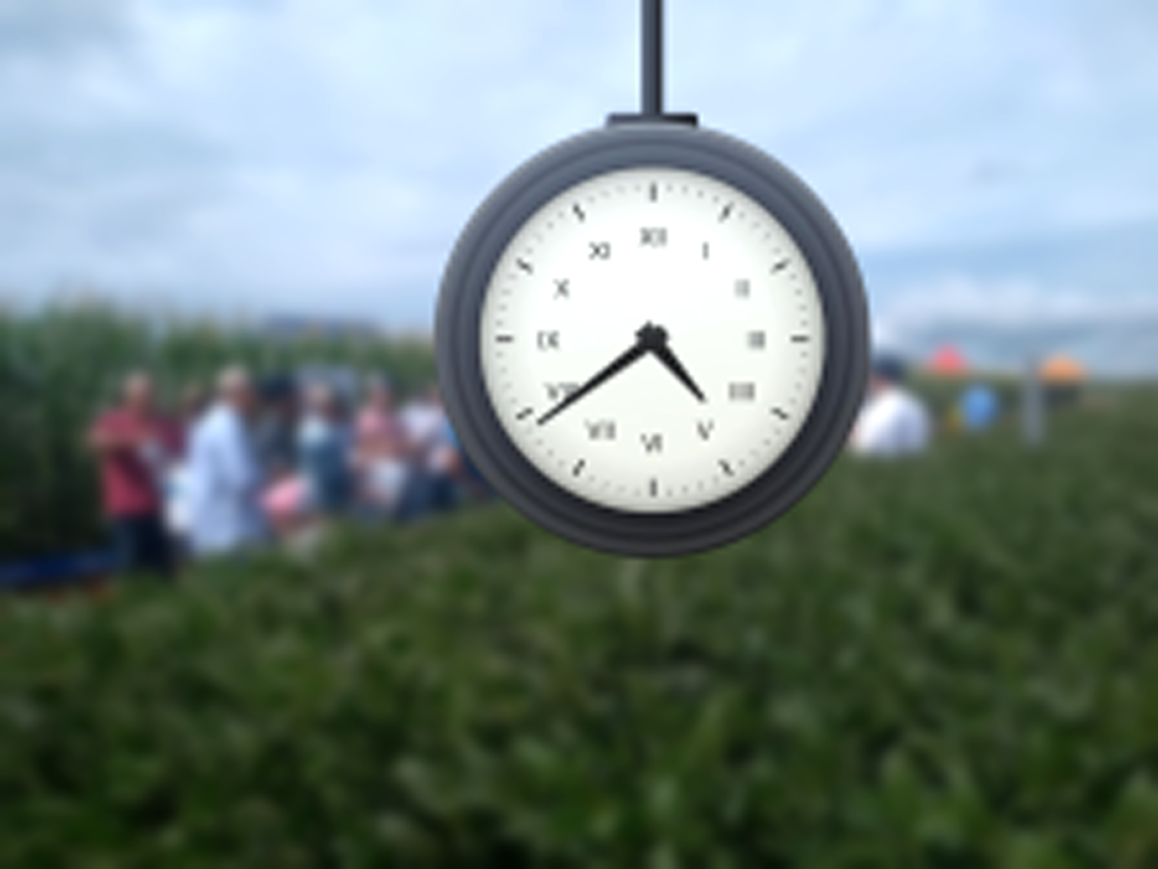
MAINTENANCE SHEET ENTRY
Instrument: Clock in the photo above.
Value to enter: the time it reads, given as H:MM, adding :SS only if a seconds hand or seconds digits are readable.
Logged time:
4:39
